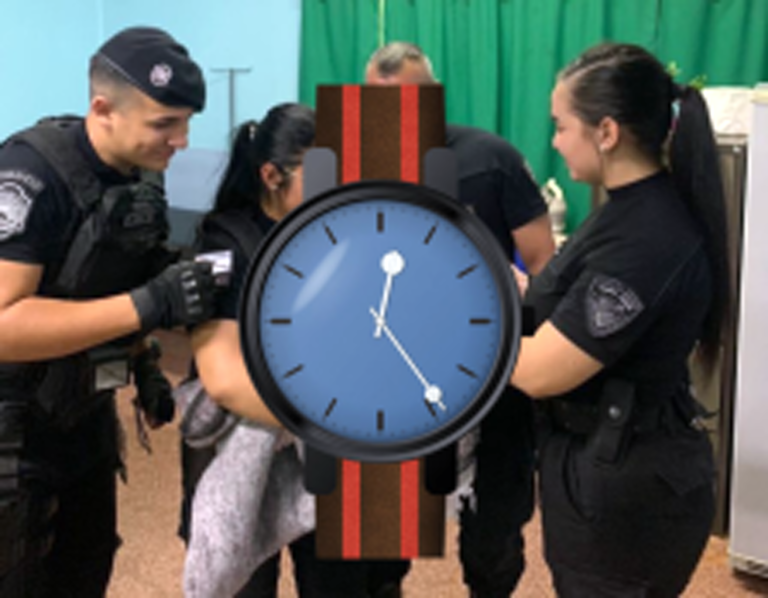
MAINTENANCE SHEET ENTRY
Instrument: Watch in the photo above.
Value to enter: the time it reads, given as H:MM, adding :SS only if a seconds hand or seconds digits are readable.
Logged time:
12:24
